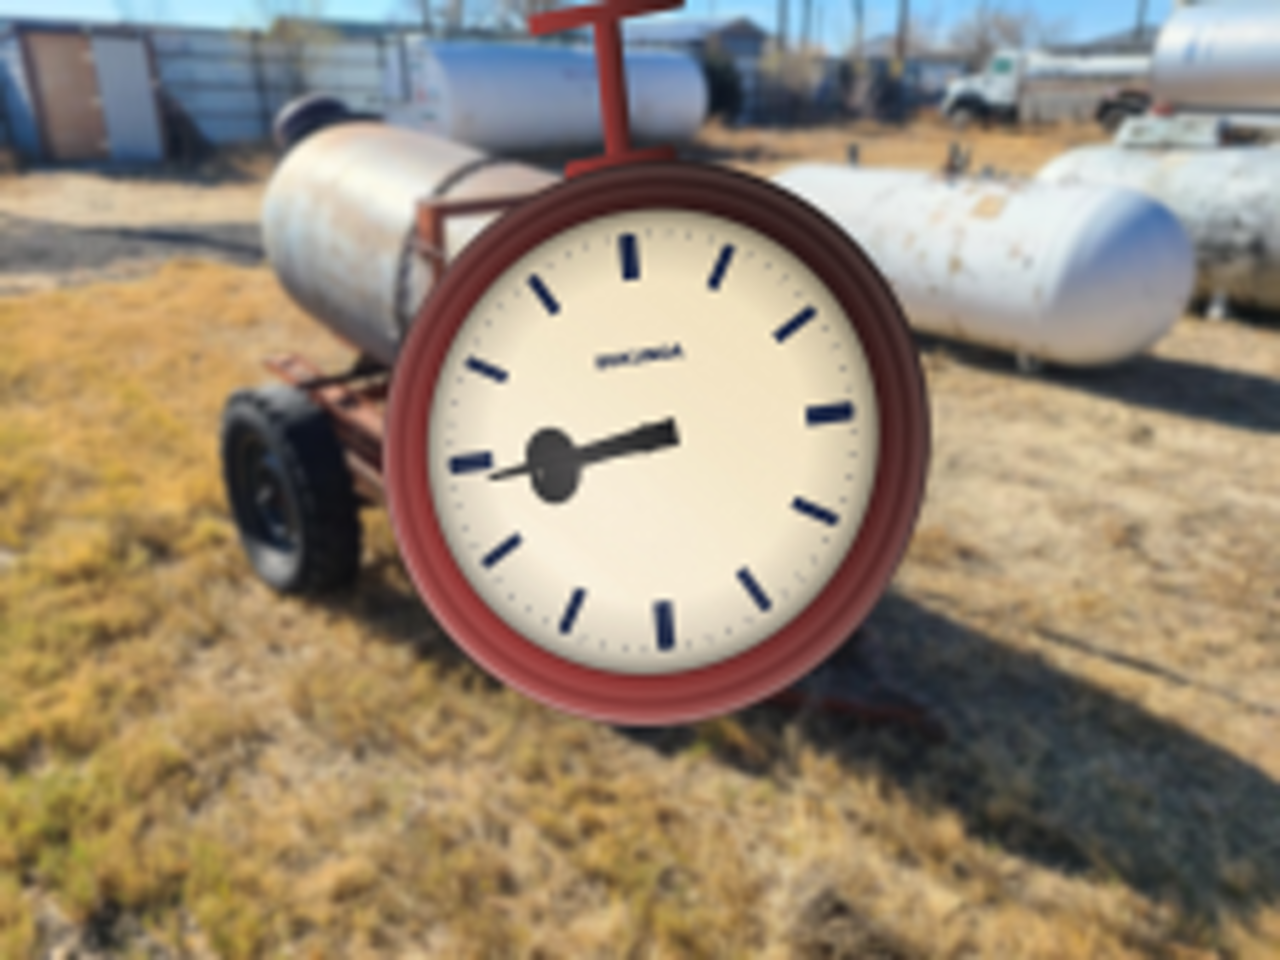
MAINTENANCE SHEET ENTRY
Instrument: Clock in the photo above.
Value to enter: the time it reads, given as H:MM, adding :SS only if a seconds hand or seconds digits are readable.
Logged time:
8:44
